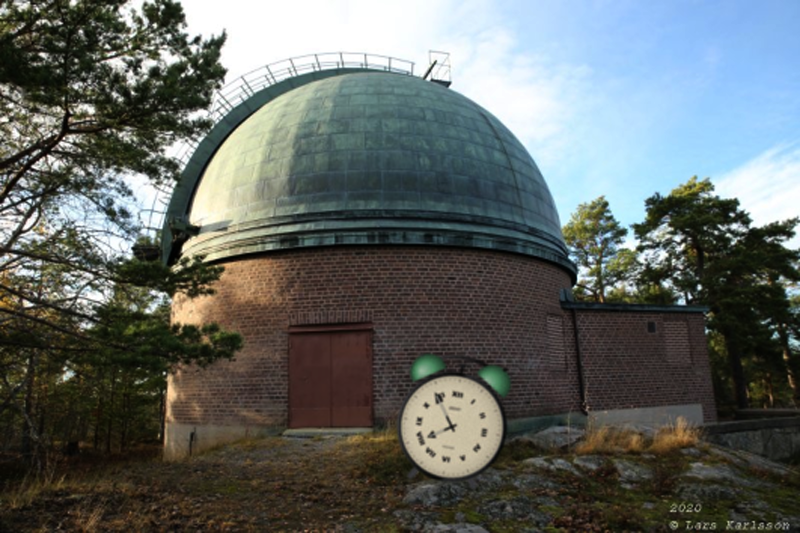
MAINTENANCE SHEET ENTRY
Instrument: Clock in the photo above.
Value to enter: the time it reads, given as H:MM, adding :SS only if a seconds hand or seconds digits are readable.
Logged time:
7:54
